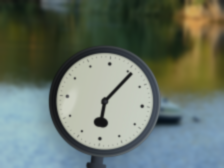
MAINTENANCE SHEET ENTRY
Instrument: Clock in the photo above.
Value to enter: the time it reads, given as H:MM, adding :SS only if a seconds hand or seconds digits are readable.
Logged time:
6:06
